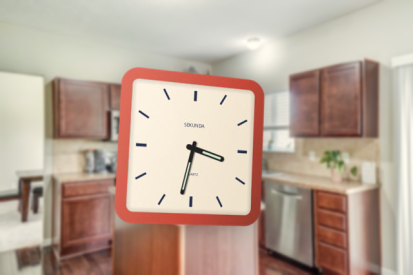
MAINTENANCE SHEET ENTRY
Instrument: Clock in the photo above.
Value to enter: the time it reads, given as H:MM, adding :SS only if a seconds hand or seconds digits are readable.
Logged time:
3:32
